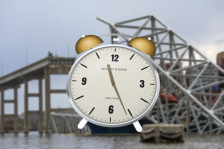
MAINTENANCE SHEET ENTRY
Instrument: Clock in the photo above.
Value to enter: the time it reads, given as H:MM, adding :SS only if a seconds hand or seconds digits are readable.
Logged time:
11:26
